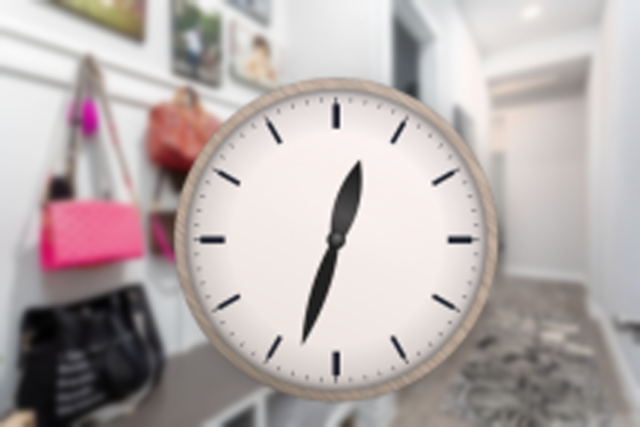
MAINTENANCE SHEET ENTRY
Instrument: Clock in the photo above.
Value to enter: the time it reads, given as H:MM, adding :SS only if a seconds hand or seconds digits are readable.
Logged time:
12:33
